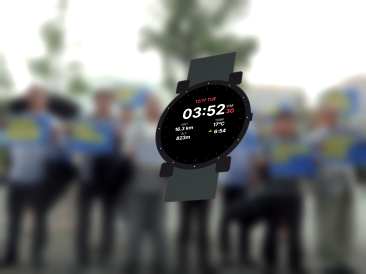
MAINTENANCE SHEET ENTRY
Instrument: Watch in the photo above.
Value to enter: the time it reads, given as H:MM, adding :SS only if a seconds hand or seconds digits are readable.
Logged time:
3:52
